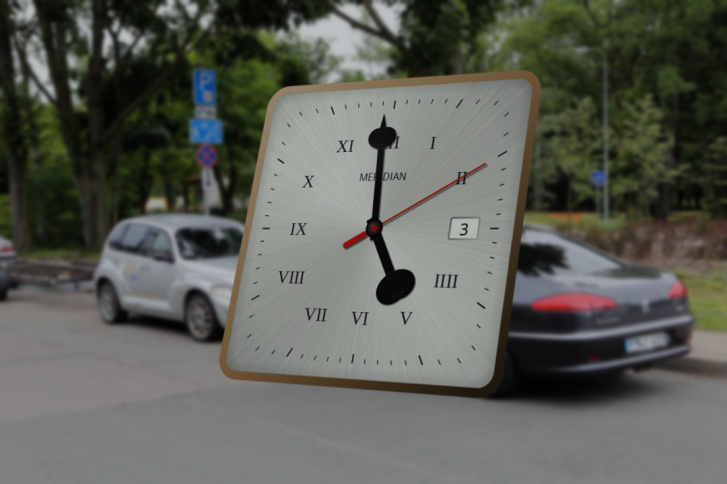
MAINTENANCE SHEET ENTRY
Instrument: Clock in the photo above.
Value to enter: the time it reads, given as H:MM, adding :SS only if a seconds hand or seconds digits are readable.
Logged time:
4:59:10
